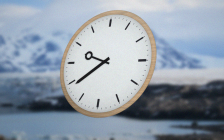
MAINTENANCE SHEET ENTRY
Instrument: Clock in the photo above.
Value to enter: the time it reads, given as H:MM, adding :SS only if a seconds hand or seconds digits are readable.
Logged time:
9:39
